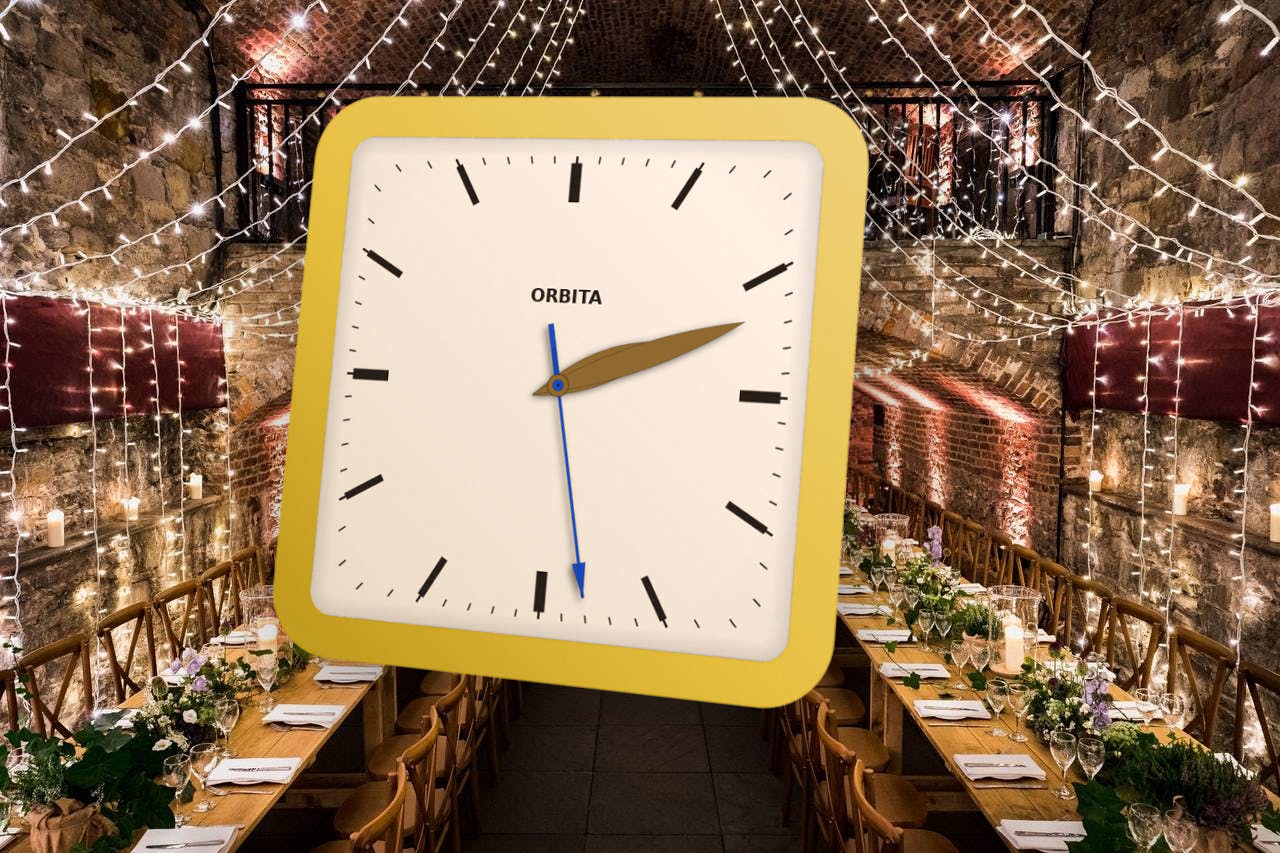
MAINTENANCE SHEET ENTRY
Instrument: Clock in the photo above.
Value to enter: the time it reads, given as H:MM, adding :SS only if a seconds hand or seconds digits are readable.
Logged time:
2:11:28
